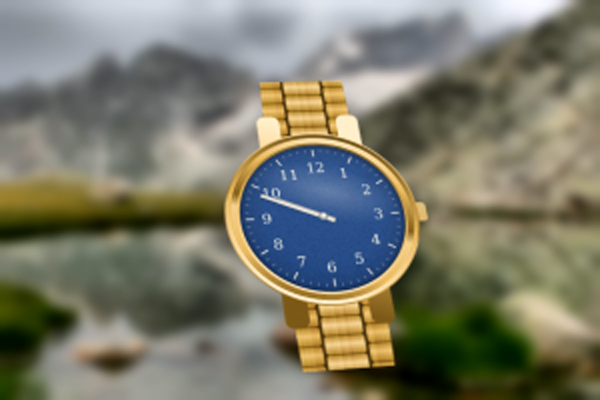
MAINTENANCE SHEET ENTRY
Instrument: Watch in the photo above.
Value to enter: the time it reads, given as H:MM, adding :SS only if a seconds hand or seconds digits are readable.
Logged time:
9:49
